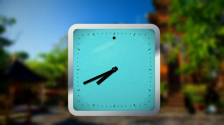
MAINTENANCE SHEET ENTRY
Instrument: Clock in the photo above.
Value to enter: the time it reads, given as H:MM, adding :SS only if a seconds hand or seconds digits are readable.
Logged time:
7:41
